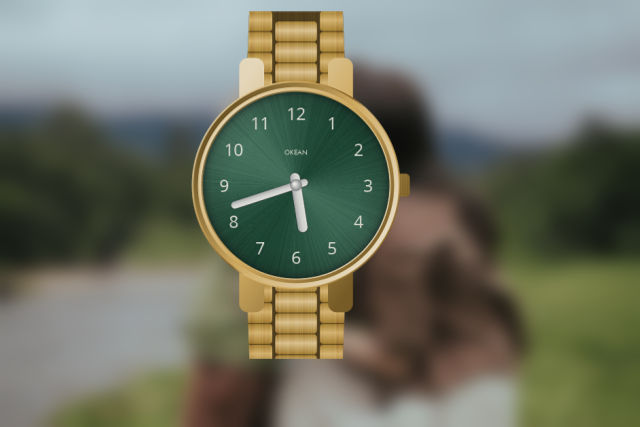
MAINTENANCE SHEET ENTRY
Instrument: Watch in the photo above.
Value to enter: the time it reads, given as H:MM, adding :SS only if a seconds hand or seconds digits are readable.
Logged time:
5:42
